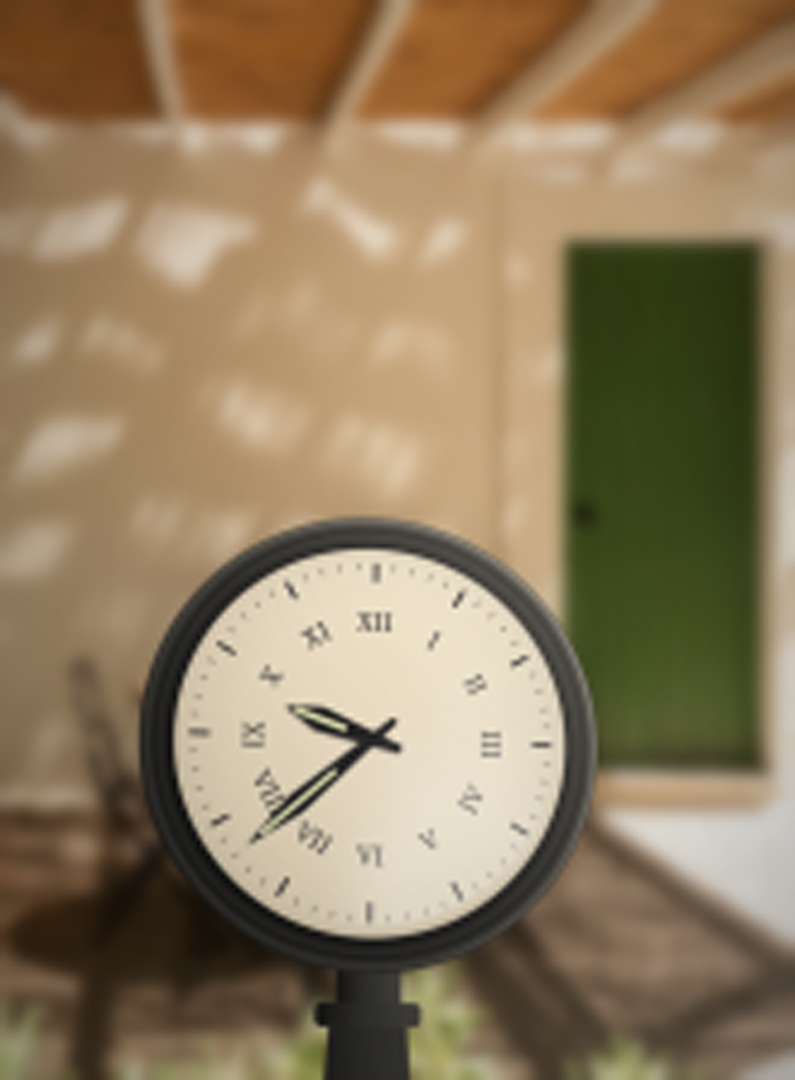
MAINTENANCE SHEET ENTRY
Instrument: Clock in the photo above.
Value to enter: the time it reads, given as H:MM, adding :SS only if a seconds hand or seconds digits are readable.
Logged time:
9:38
